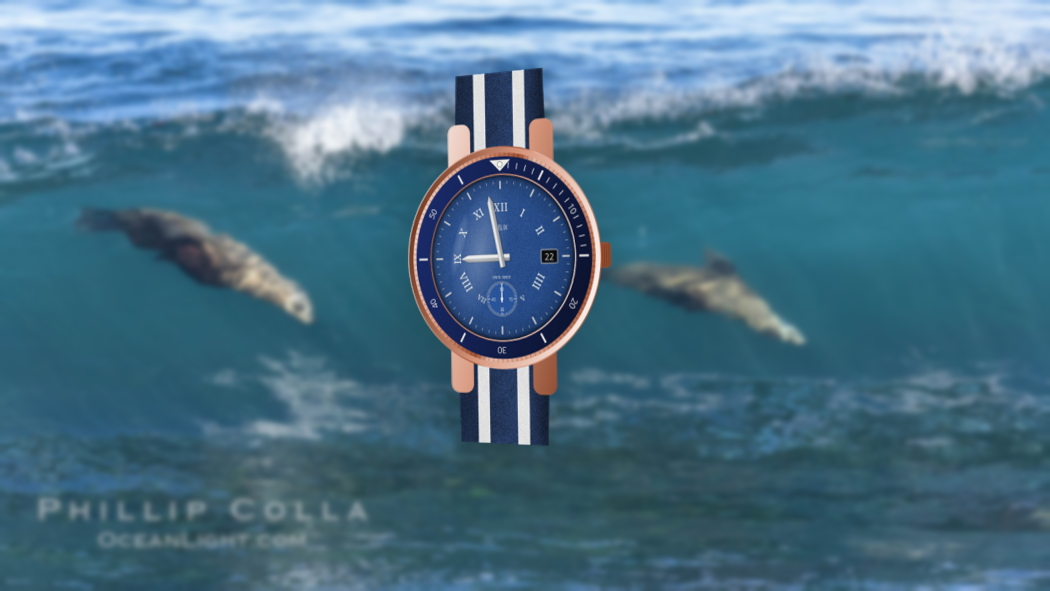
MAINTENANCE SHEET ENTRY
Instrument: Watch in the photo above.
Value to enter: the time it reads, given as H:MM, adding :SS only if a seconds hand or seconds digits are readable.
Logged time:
8:58
